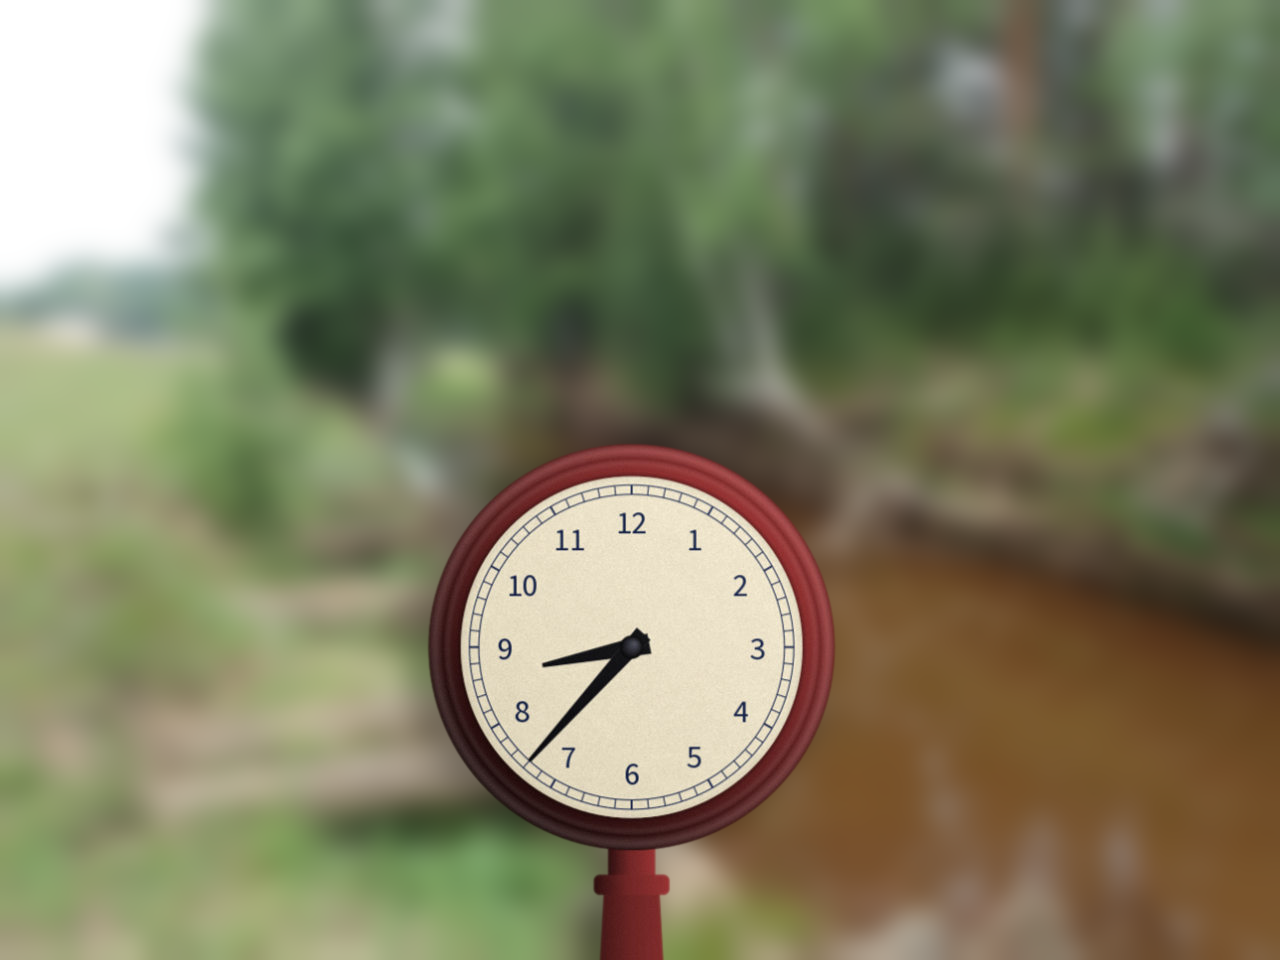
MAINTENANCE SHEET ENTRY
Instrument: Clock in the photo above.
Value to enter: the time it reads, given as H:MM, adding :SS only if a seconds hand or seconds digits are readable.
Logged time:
8:37
